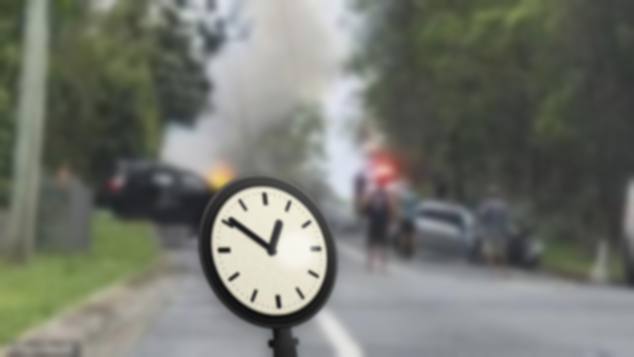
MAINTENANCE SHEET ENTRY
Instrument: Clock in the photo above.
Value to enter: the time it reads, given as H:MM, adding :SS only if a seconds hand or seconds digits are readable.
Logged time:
12:51
